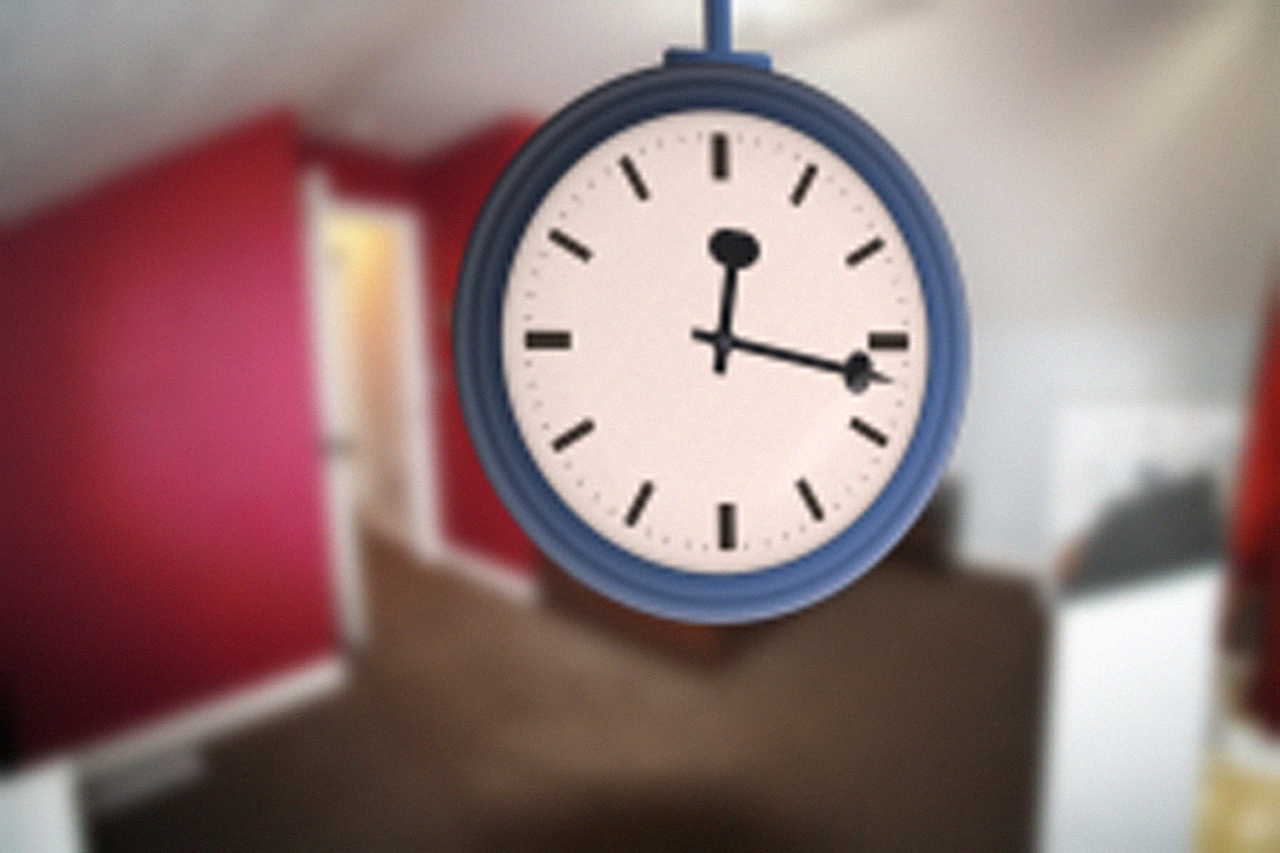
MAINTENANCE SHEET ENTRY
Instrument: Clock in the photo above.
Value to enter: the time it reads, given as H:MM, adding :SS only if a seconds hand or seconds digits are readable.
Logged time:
12:17
